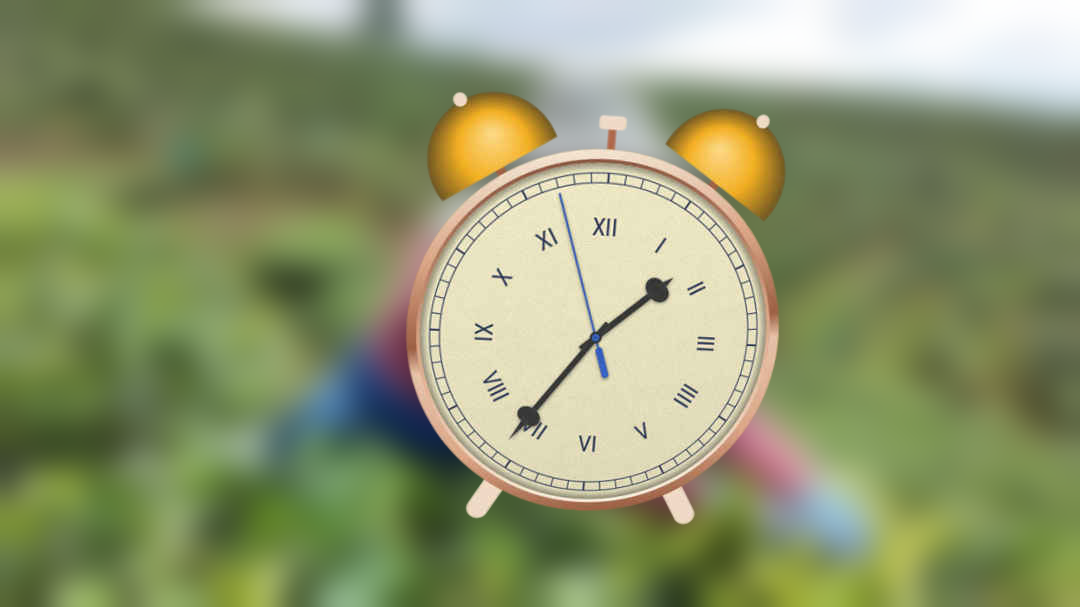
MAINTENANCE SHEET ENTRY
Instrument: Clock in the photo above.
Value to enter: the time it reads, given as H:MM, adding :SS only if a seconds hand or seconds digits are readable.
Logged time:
1:35:57
